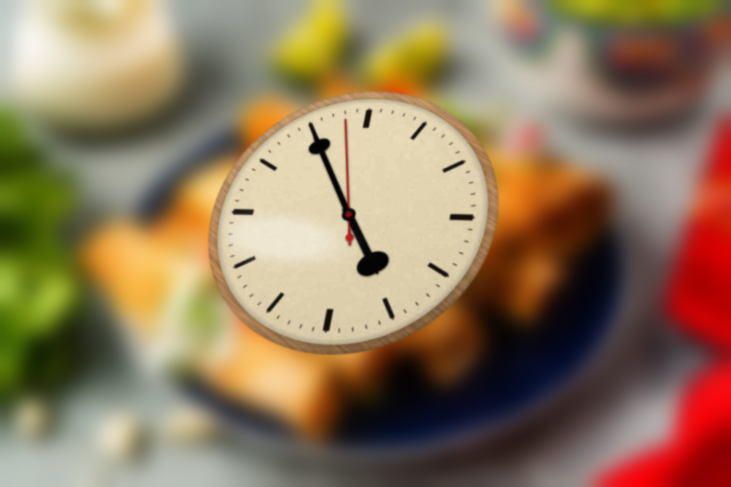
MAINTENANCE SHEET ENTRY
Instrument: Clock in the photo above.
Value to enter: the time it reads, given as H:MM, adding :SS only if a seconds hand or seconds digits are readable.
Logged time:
4:54:58
